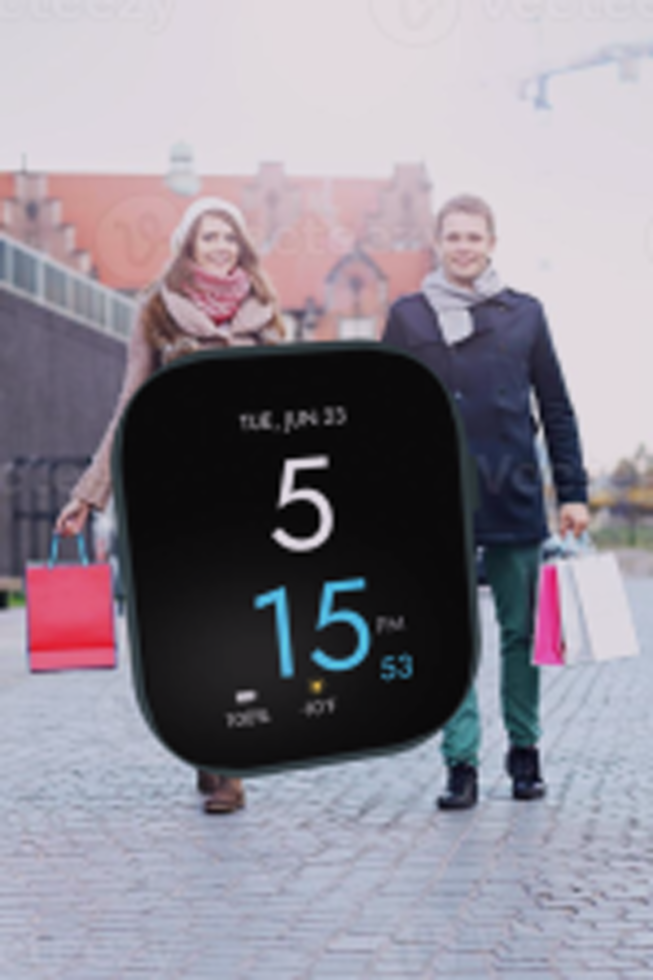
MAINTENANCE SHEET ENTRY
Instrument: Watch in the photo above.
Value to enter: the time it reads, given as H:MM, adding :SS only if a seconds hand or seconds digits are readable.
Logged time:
5:15:53
